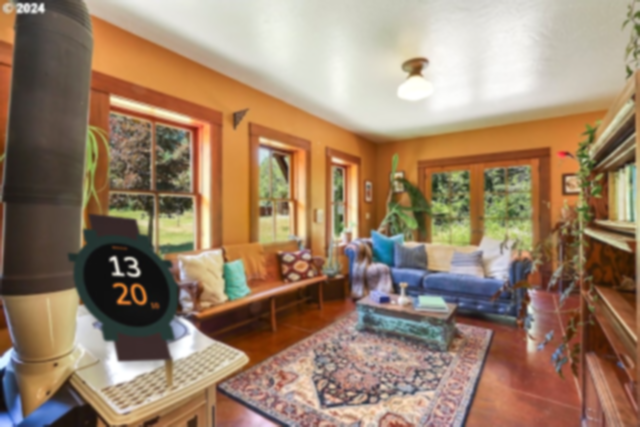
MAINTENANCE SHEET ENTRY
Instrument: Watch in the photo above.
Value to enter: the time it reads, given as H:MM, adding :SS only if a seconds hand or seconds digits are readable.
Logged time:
13:20
